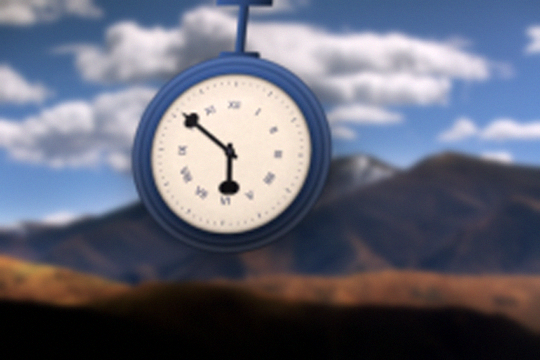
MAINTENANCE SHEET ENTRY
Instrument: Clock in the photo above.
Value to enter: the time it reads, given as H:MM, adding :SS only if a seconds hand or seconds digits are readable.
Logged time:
5:51
